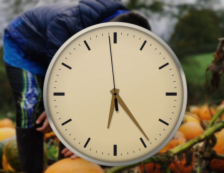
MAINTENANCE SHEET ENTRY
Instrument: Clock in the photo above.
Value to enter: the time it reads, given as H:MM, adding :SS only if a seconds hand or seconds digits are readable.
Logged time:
6:23:59
